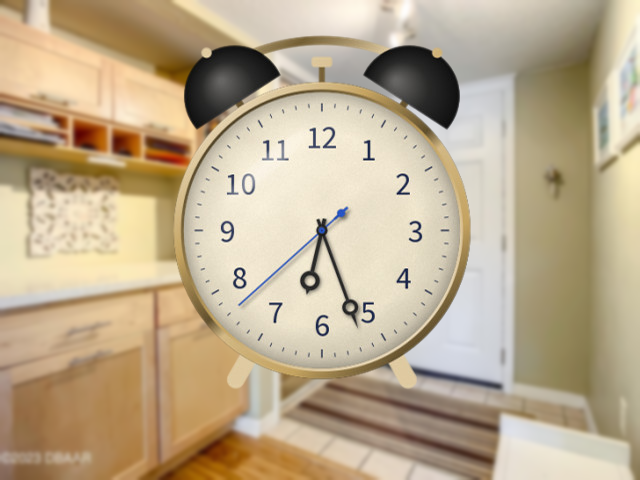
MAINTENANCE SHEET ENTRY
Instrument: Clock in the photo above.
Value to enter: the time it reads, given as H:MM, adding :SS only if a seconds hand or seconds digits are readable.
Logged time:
6:26:38
